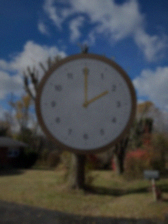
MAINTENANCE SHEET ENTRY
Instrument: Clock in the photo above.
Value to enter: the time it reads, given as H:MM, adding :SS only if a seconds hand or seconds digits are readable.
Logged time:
2:00
